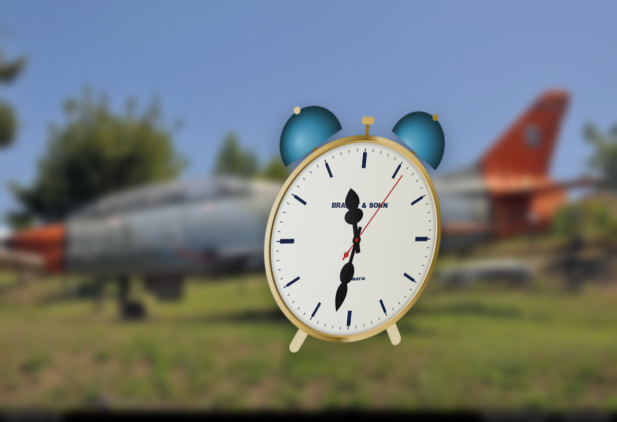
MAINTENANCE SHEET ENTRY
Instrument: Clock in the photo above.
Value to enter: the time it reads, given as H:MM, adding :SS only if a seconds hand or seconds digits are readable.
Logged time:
11:32:06
